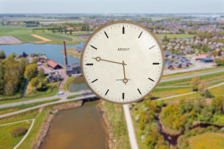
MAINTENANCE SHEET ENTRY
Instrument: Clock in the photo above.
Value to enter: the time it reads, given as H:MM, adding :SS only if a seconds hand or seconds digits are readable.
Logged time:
5:47
